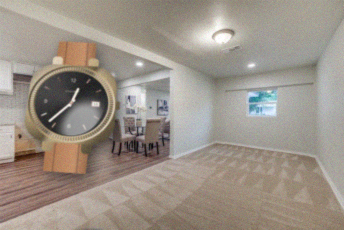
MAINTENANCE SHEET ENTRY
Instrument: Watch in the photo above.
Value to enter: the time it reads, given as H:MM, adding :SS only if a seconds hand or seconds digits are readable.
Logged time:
12:37
